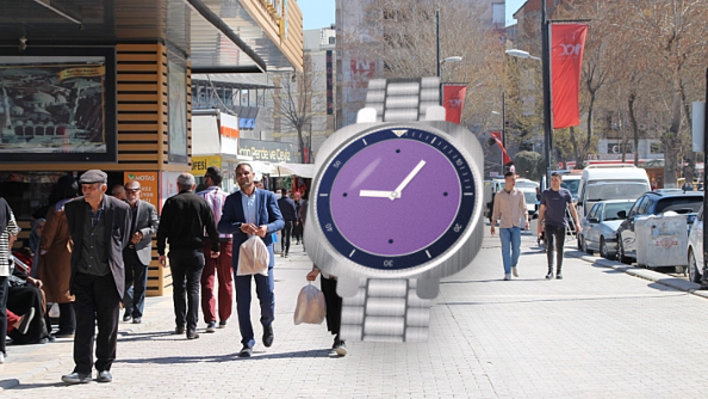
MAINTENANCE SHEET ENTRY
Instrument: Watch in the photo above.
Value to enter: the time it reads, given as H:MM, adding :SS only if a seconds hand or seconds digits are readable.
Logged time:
9:06
